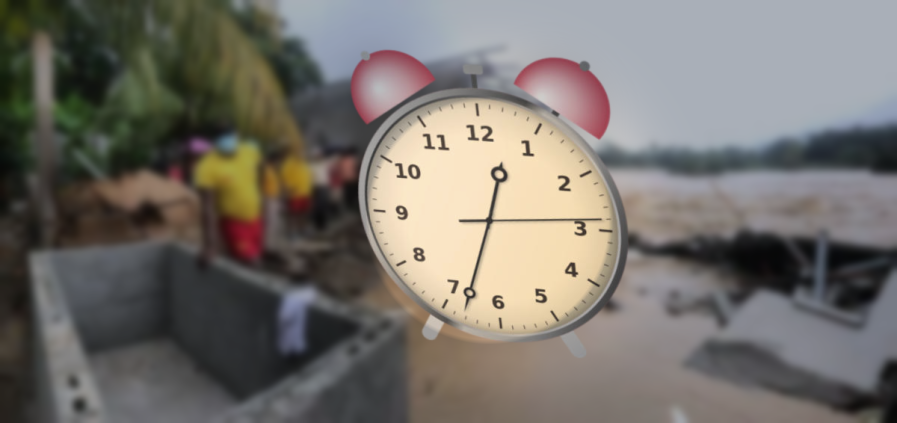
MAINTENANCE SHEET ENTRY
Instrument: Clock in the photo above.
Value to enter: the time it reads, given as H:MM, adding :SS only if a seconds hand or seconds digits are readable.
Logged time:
12:33:14
